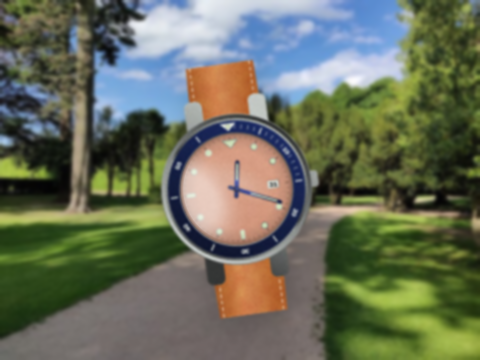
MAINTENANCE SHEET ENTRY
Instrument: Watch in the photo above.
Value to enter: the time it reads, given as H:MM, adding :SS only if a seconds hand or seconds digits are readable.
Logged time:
12:19
